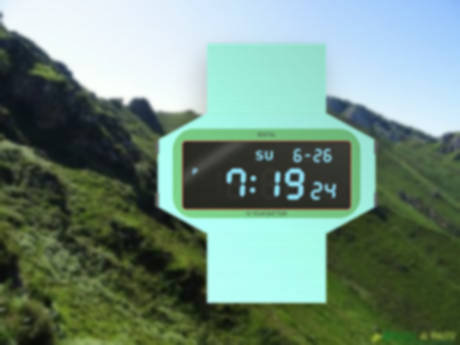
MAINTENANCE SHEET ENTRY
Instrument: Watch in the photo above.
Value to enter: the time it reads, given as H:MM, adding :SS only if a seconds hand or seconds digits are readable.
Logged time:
7:19:24
